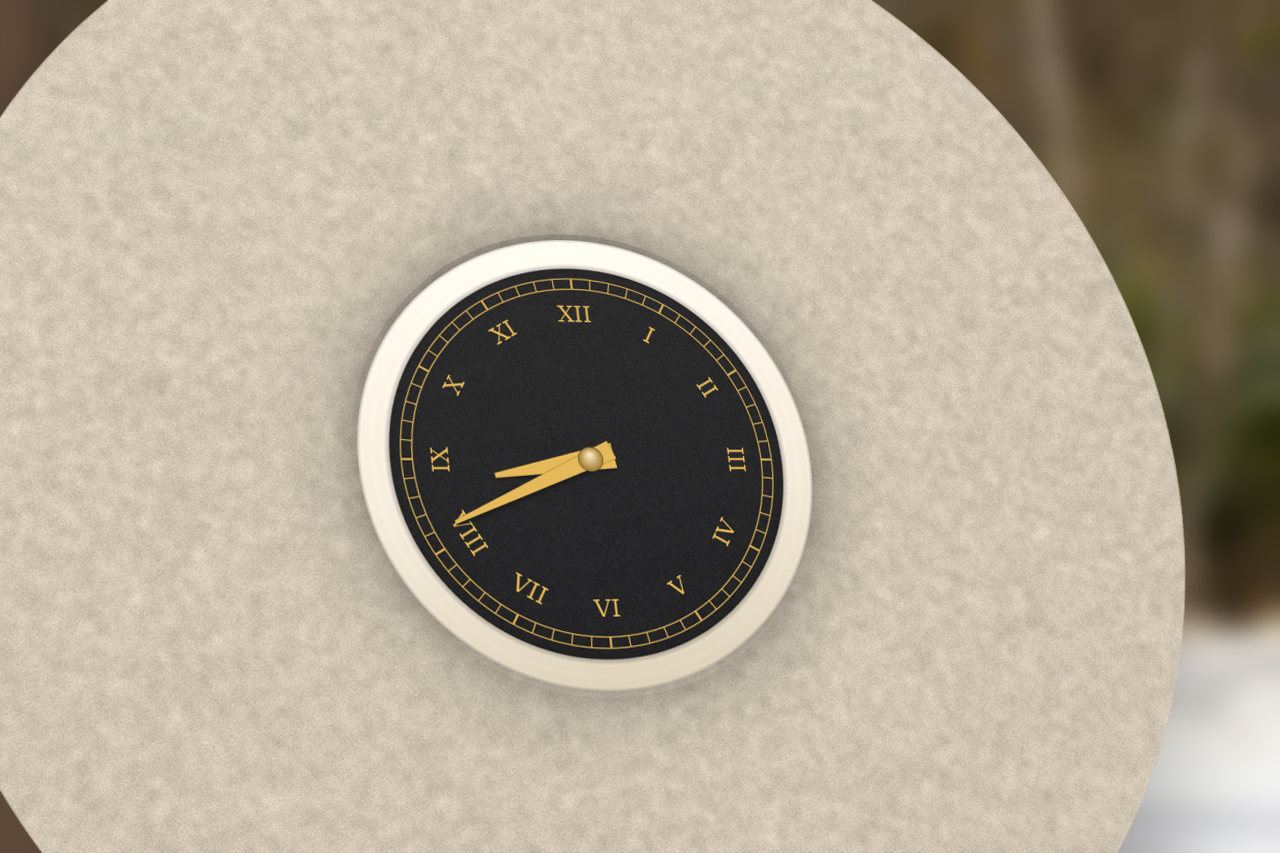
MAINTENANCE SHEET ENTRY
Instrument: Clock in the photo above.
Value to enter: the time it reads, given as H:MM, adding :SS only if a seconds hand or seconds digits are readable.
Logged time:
8:41
